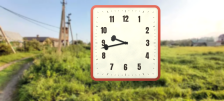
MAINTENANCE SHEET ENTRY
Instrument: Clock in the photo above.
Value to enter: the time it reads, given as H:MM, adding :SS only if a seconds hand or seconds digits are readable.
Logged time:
9:43
